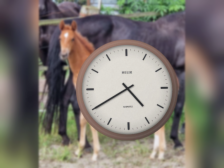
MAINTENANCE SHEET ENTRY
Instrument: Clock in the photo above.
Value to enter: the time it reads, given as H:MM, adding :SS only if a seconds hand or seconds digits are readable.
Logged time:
4:40
